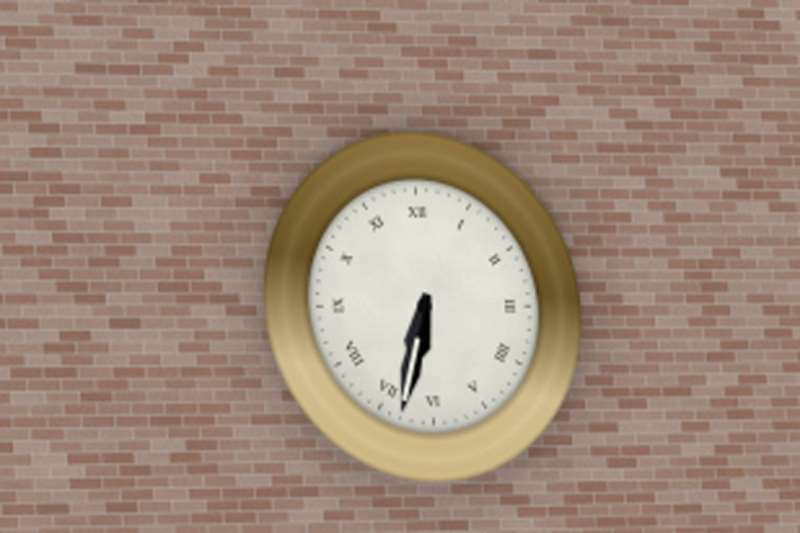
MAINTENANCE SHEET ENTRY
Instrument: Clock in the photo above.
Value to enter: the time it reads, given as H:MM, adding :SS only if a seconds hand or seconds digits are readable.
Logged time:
6:33
